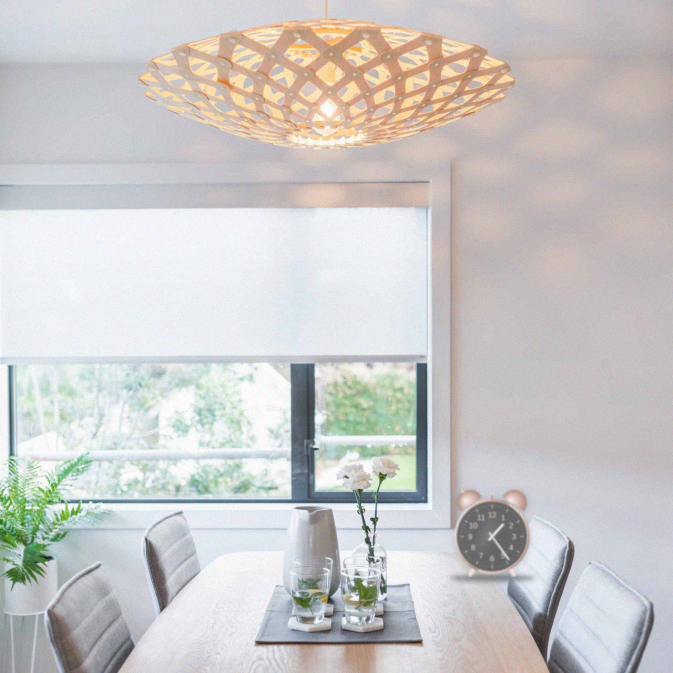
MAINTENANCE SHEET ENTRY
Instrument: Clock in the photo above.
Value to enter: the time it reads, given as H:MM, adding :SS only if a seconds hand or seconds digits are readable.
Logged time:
1:24
